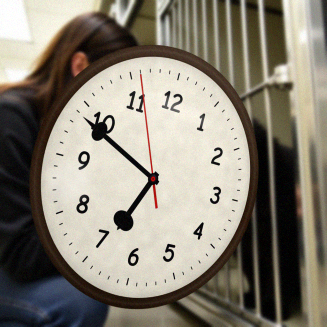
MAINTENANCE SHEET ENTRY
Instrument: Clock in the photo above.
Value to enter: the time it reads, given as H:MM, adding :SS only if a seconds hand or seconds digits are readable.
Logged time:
6:48:56
